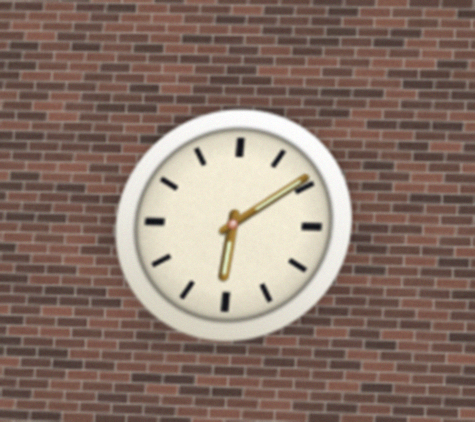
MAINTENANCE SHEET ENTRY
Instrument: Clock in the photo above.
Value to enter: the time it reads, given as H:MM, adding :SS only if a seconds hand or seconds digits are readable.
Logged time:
6:09
